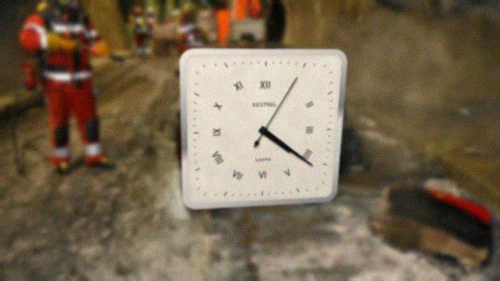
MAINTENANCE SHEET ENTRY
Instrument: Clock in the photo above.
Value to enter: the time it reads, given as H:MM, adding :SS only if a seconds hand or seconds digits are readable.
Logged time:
4:21:05
